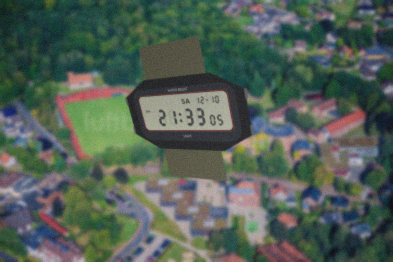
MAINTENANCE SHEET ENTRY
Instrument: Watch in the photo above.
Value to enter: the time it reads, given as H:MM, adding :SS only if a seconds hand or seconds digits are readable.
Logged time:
21:33:05
